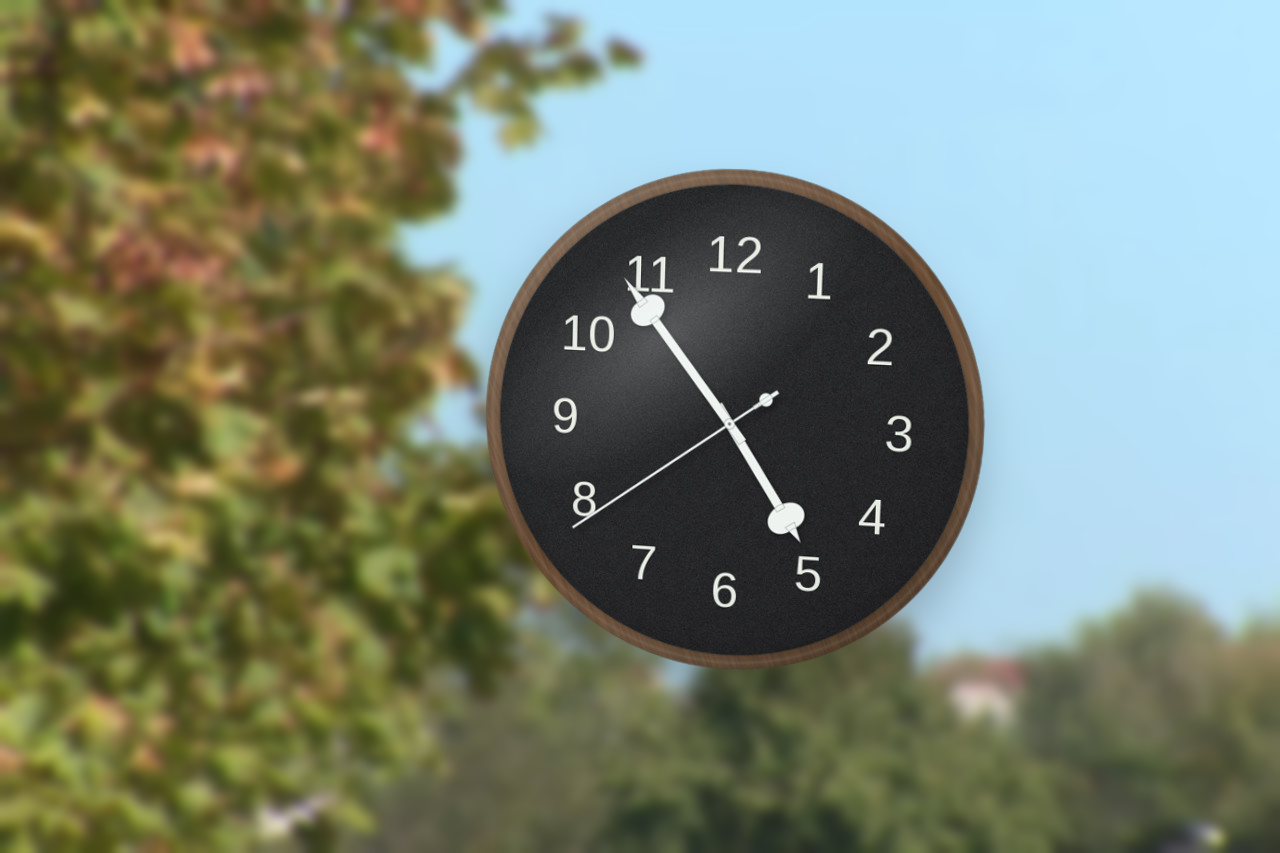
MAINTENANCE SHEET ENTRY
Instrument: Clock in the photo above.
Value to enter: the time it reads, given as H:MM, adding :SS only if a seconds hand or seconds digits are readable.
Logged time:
4:53:39
